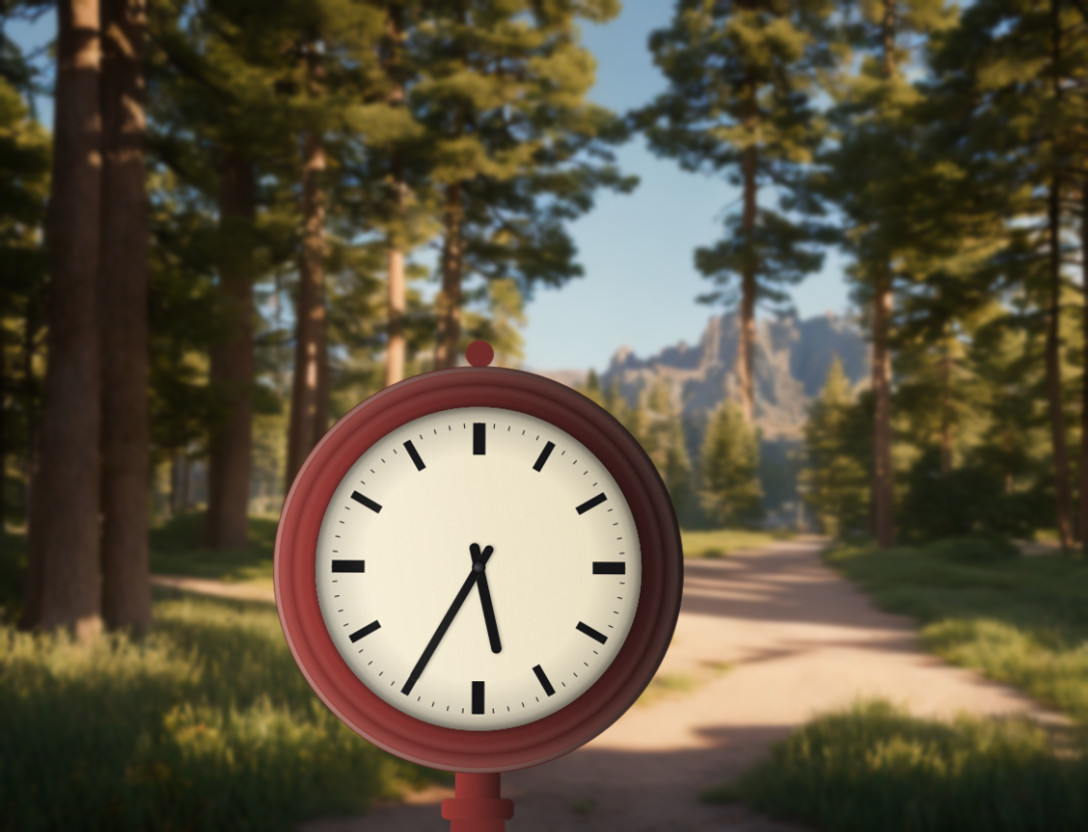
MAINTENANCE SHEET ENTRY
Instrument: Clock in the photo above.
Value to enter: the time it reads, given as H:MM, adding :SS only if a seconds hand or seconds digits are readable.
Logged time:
5:35
